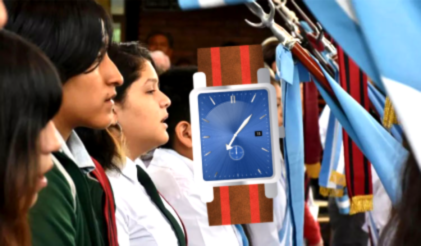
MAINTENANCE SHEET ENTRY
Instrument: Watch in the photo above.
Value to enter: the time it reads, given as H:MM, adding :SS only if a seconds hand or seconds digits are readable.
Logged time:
7:07
